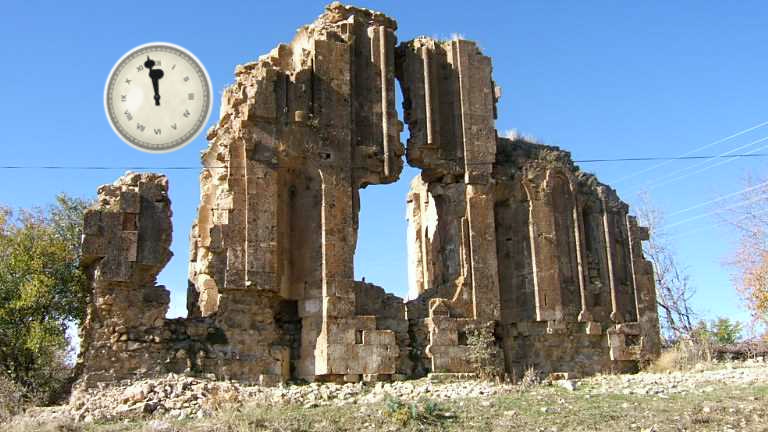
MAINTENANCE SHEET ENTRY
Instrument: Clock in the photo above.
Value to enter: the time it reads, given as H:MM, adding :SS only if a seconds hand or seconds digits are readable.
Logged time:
11:58
